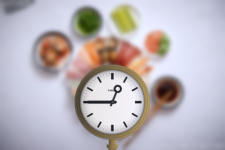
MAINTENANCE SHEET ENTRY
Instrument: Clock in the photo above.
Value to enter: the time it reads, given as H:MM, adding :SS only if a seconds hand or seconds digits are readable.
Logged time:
12:45
